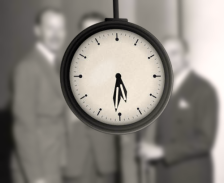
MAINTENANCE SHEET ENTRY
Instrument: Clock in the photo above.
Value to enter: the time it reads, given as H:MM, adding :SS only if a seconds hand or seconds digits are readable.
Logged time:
5:31
